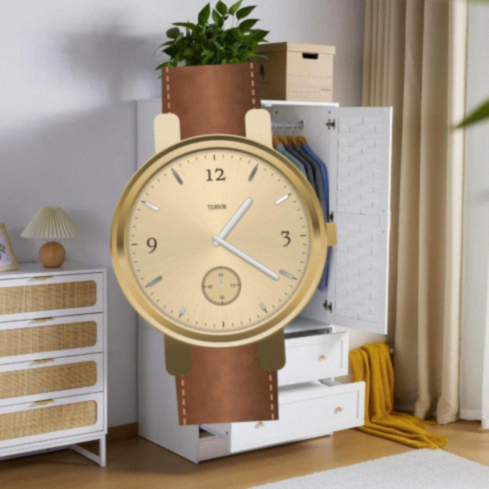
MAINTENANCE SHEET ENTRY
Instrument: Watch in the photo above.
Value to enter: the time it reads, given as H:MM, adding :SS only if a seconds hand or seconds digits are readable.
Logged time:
1:21
